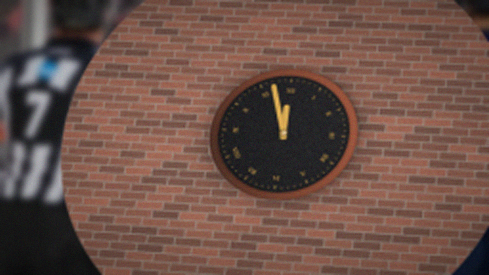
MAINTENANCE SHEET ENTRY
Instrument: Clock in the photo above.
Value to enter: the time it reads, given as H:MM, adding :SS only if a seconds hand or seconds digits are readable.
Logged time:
11:57
